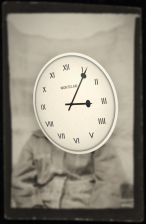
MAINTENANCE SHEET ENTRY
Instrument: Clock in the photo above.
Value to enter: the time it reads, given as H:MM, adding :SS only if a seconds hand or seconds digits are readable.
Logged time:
3:06
